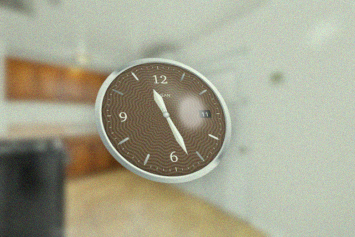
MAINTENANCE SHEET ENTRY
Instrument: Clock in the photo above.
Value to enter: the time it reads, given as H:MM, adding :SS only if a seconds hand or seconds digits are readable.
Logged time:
11:27
